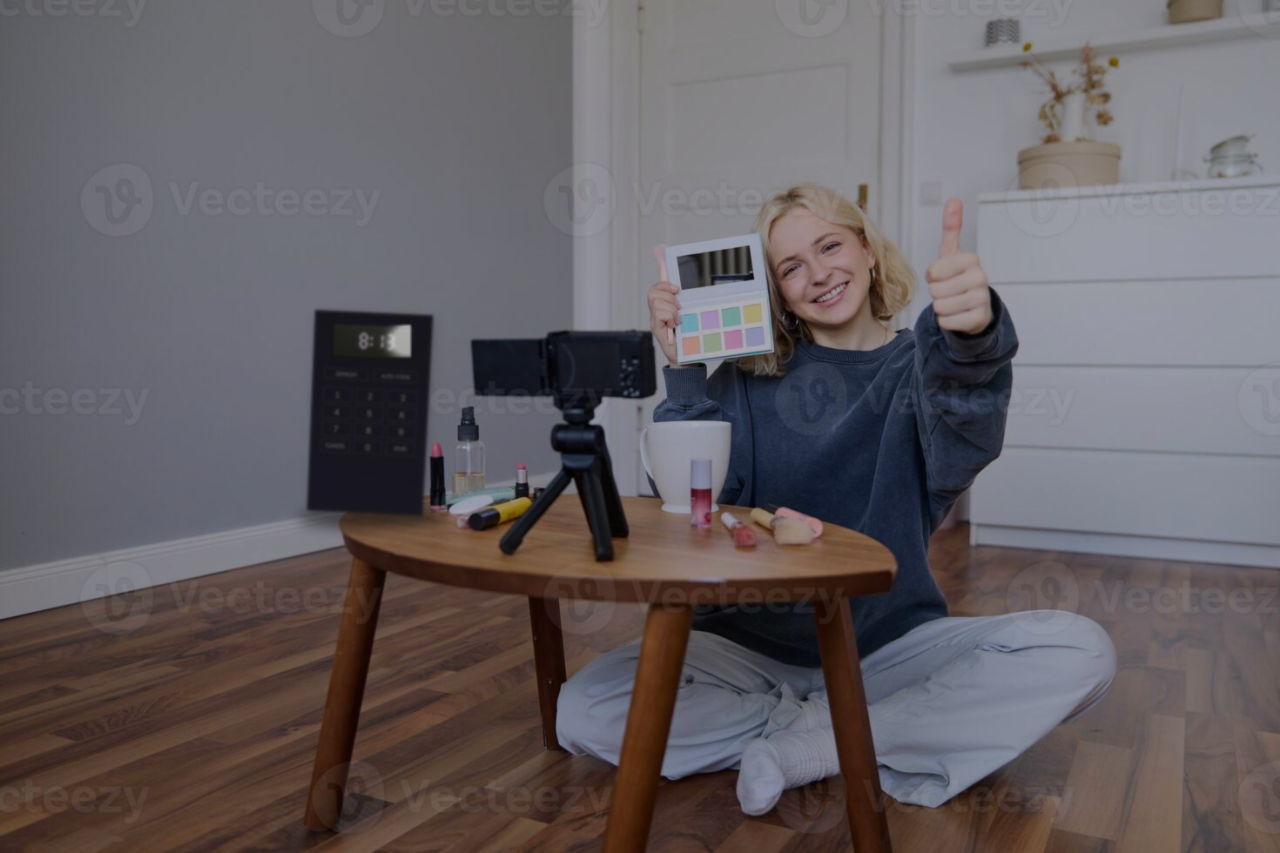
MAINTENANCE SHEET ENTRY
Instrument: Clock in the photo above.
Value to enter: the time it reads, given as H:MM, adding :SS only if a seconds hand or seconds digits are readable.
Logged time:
8:13
